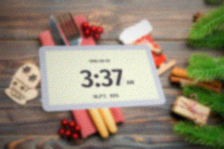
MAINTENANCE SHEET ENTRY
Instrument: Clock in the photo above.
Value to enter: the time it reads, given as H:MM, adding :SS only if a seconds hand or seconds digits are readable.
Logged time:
3:37
